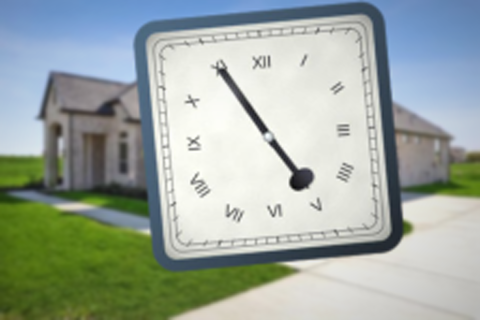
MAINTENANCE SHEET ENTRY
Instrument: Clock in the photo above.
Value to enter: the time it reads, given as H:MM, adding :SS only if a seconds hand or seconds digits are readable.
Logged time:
4:55
